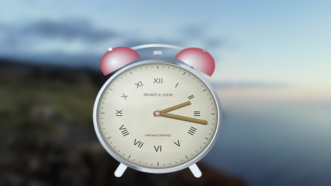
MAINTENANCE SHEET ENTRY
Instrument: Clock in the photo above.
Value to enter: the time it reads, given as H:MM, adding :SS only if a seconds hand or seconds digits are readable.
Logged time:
2:17
